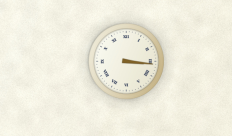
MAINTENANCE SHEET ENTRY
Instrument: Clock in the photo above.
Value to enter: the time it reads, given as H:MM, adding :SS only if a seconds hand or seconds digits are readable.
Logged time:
3:16
